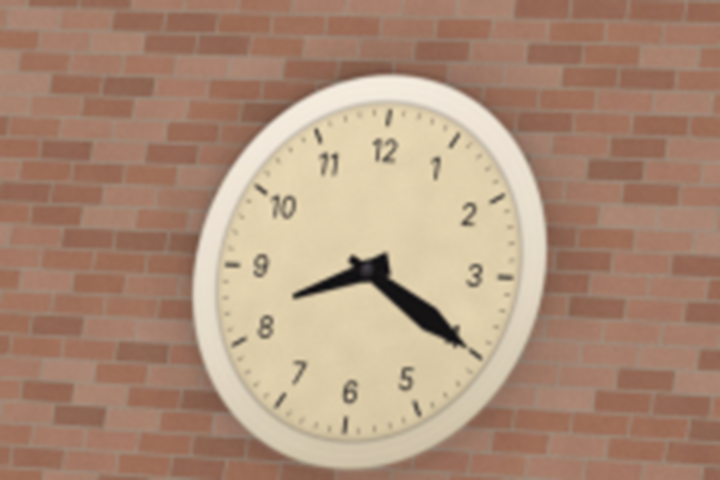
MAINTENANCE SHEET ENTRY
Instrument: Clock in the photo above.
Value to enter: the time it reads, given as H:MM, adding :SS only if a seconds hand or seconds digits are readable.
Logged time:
8:20
